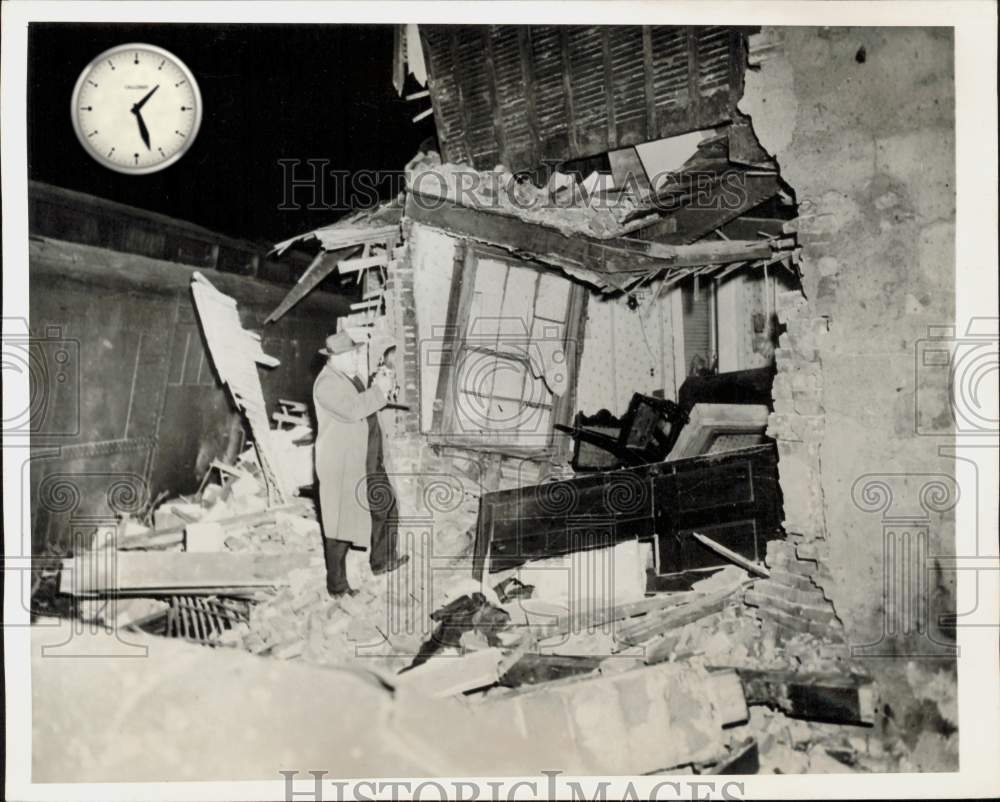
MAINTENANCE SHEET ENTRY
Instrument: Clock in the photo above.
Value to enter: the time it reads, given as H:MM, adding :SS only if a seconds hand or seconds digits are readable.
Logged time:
1:27
